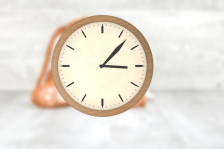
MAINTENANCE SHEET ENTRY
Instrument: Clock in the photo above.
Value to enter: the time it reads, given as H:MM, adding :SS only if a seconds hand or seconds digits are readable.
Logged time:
3:07
